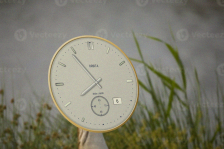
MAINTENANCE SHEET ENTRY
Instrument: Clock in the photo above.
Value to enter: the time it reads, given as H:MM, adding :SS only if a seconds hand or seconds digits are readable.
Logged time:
7:54
